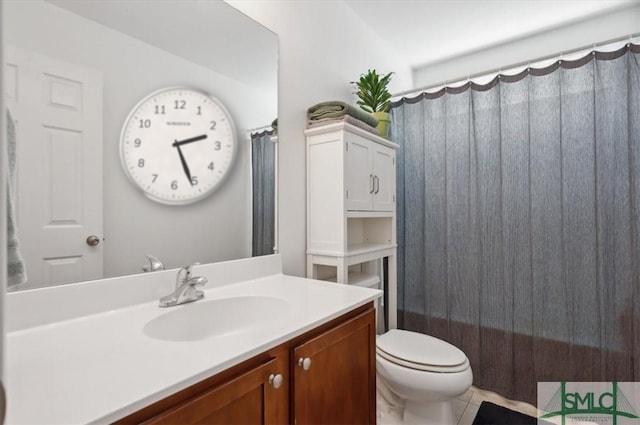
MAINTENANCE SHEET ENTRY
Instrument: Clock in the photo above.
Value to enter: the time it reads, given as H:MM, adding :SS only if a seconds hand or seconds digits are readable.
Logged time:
2:26
